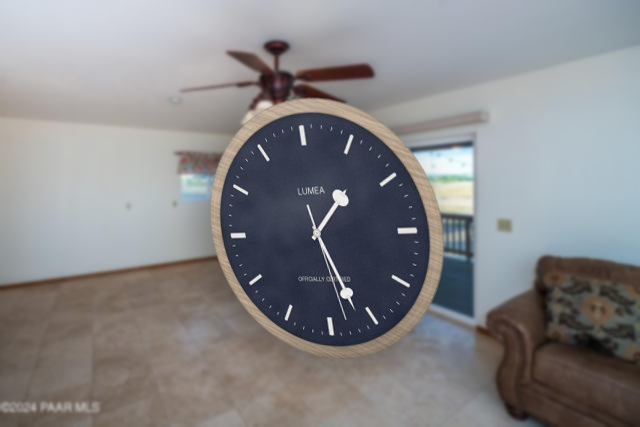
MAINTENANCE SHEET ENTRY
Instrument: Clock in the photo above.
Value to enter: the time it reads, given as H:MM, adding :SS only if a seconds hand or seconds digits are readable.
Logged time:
1:26:28
